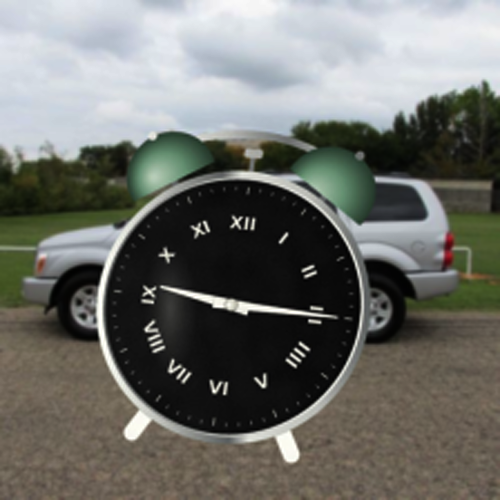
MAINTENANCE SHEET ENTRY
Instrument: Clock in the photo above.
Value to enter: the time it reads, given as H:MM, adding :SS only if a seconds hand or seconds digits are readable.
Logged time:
9:15
